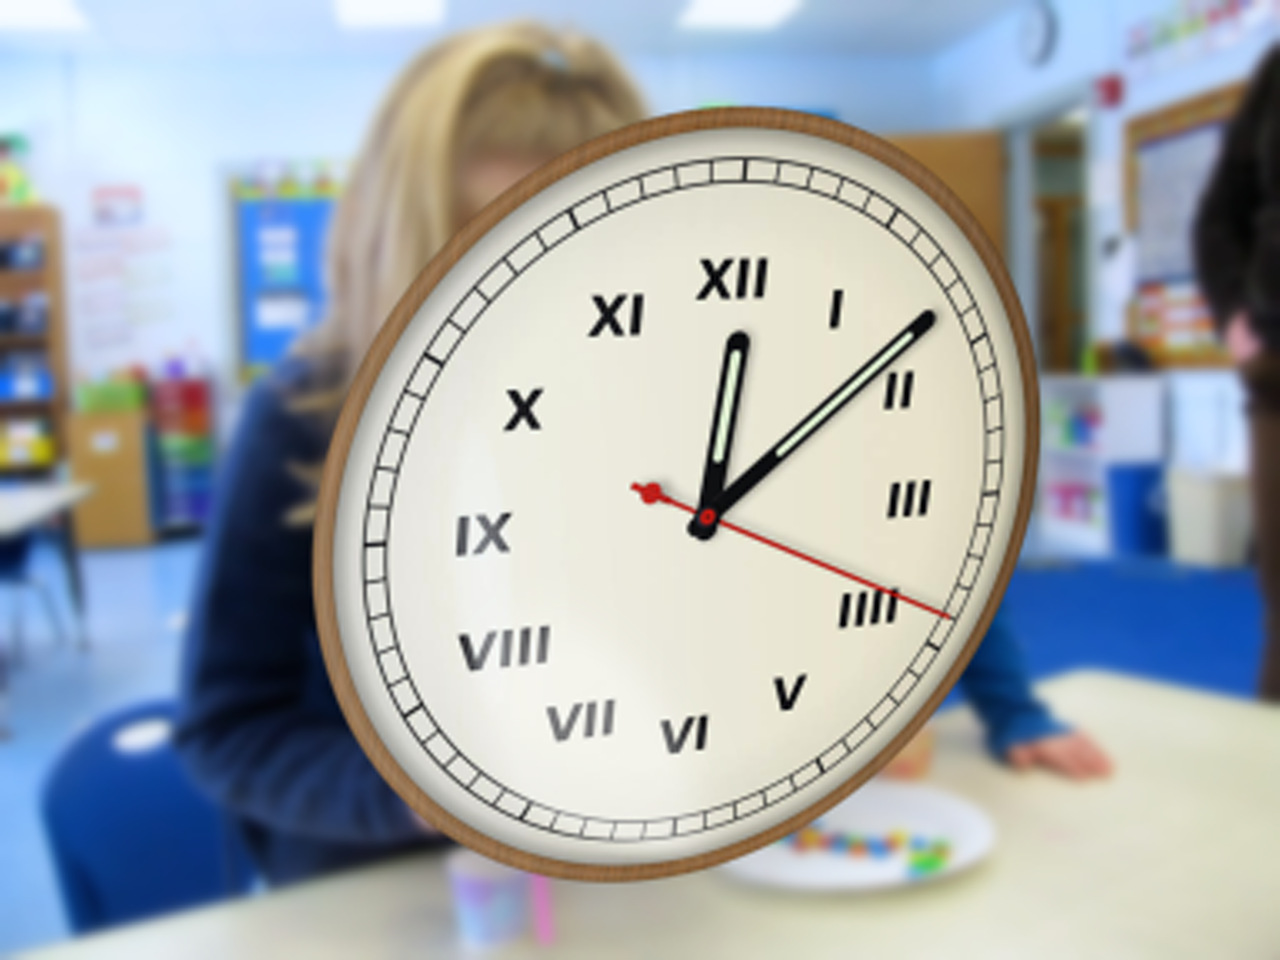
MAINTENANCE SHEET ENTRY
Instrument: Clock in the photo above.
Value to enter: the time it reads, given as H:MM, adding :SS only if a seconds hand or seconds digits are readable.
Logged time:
12:08:19
